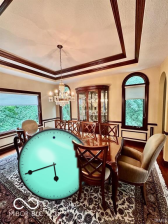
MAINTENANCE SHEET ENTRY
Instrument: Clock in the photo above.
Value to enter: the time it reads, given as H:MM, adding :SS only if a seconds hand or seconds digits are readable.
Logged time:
5:42
